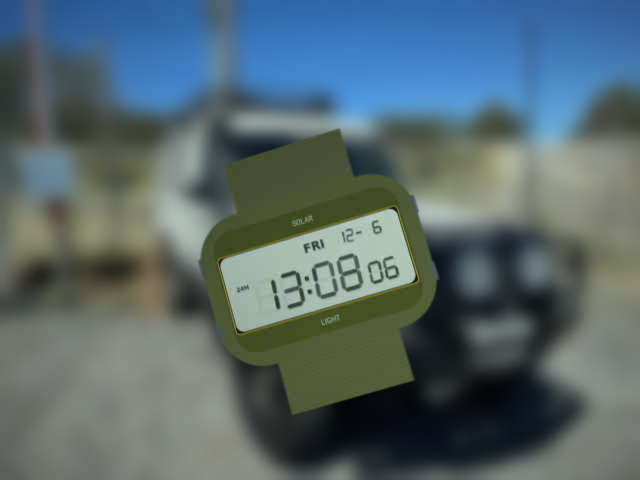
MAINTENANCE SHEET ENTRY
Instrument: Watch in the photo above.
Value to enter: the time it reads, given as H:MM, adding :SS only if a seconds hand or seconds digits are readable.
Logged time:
13:08:06
